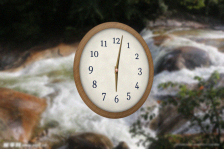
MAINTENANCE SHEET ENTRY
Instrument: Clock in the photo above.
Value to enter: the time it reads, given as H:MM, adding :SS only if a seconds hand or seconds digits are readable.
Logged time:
6:02
